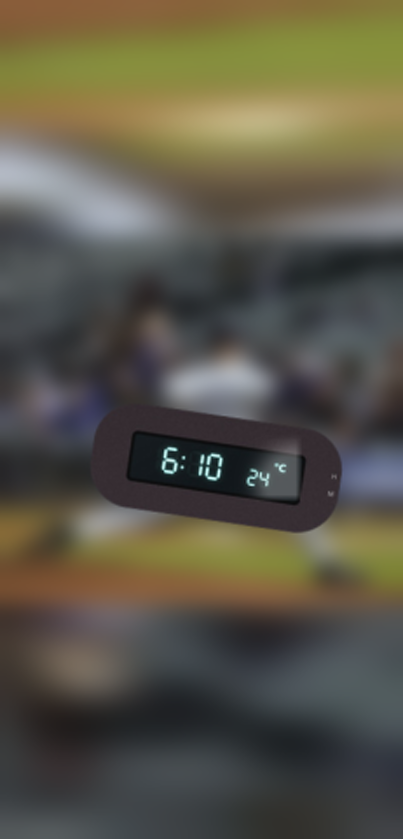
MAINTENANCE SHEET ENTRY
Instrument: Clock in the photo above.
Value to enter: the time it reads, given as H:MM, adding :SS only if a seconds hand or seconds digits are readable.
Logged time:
6:10
